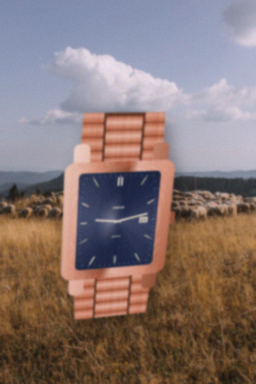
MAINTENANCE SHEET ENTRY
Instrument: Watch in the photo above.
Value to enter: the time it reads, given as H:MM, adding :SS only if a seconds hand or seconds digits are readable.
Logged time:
9:13
